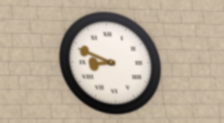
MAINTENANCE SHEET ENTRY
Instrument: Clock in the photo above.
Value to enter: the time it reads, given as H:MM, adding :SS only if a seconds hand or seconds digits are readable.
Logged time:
8:49
